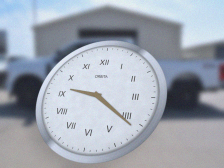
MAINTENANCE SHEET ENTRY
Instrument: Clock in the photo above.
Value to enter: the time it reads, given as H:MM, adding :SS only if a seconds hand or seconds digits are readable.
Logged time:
9:21
